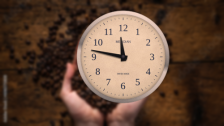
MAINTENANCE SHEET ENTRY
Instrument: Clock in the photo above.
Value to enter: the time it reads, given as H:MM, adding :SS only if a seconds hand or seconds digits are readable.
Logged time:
11:47
